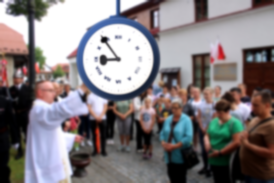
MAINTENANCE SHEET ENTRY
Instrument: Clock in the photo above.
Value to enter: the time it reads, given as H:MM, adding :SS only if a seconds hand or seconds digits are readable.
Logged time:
8:54
